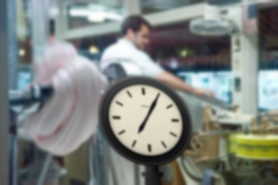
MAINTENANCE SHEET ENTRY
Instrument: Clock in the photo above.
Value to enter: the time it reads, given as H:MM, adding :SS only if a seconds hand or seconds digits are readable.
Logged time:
7:05
